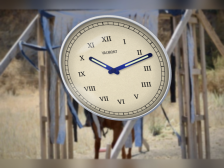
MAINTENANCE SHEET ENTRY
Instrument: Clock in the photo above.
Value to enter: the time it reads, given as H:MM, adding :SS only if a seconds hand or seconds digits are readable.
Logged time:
10:12
